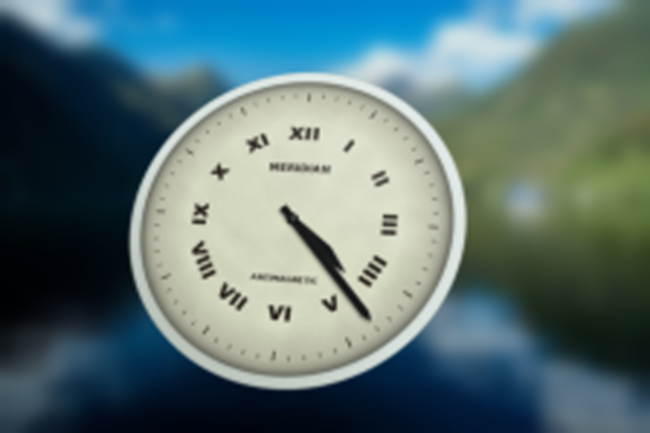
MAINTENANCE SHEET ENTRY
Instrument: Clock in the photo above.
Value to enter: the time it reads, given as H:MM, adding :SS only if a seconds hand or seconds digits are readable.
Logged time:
4:23
